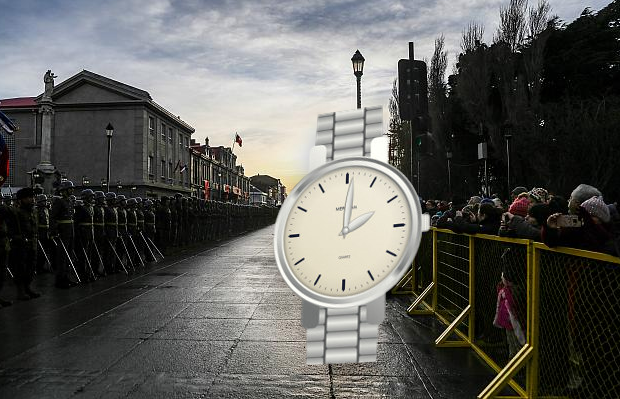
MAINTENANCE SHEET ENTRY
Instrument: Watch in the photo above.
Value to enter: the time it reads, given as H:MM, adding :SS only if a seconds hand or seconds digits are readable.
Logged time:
2:01
